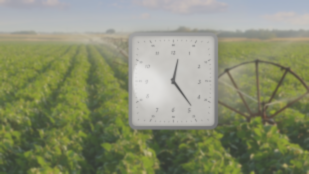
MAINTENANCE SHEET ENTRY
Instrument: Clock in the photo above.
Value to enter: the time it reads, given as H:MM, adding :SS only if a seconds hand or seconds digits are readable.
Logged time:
12:24
